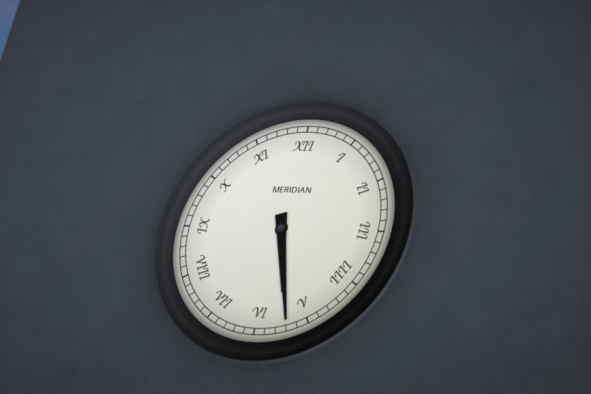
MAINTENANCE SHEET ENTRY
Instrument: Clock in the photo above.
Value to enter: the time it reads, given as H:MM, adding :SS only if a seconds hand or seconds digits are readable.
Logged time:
5:27
